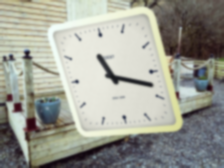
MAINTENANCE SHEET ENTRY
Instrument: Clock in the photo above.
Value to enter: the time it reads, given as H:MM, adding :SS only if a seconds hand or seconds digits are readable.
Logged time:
11:18
